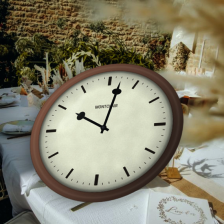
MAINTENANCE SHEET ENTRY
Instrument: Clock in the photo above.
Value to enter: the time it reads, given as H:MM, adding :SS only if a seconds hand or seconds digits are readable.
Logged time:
10:02
